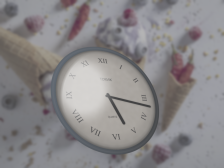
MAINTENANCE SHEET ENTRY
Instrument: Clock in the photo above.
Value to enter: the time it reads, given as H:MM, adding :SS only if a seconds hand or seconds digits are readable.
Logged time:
5:17
